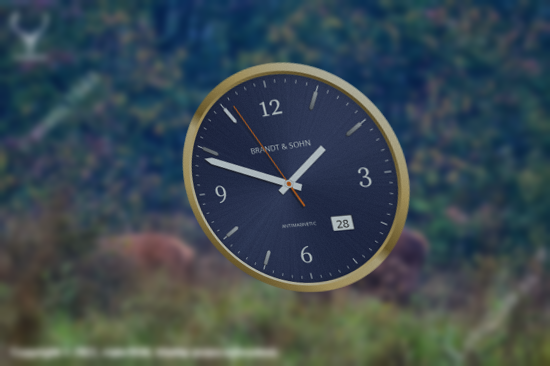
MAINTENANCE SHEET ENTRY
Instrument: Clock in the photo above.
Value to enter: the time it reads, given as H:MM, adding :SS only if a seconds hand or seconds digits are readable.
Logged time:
1:48:56
